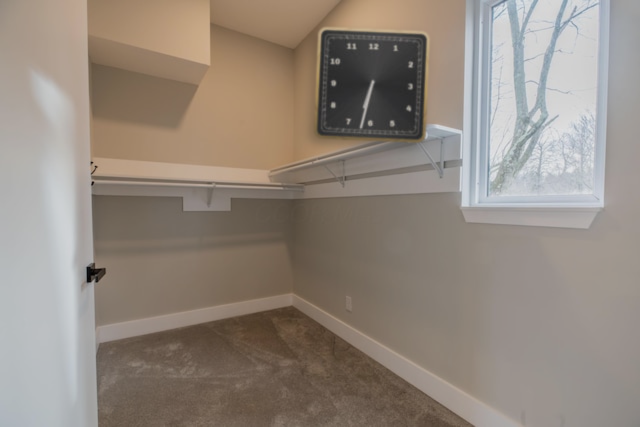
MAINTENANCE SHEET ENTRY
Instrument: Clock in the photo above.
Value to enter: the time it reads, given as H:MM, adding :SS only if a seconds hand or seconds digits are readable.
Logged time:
6:32
